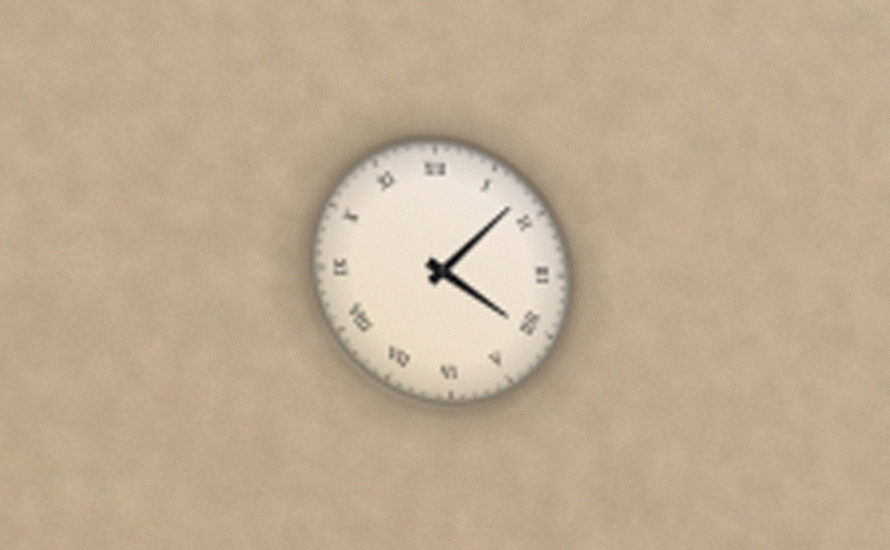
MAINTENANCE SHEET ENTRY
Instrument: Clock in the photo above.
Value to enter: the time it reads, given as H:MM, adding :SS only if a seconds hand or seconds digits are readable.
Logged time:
4:08
